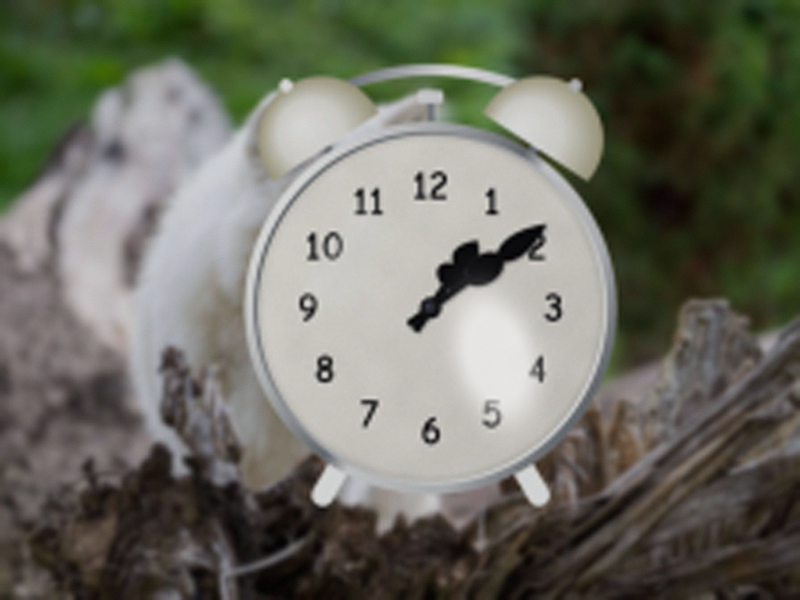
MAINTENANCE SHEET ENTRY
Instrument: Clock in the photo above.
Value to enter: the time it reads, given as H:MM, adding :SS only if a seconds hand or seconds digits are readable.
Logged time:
1:09
